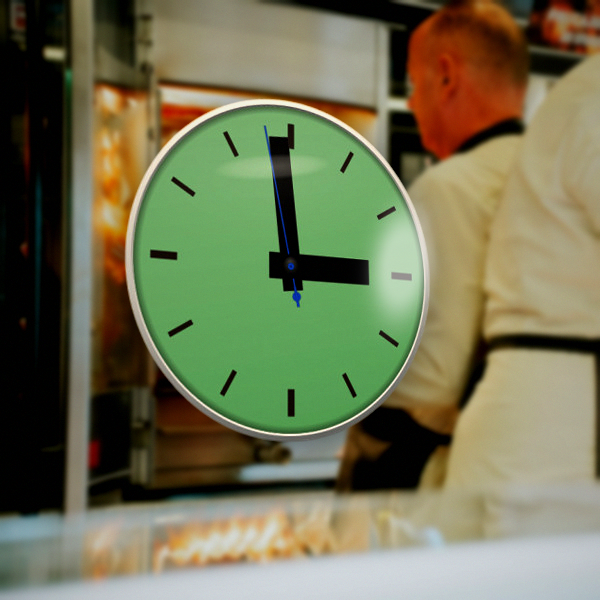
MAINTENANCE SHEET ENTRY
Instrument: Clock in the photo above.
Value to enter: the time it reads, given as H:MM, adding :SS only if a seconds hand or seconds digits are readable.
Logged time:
2:58:58
